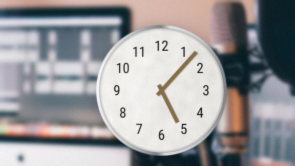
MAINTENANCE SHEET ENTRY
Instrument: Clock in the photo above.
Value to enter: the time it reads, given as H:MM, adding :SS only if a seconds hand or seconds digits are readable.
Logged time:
5:07
